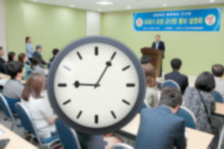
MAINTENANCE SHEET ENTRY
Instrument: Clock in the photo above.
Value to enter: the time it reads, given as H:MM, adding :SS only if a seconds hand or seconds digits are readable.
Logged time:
9:05
